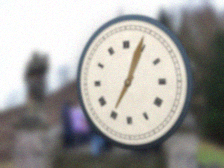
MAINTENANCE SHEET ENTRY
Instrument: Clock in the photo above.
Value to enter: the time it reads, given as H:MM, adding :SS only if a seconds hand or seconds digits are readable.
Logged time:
7:04
